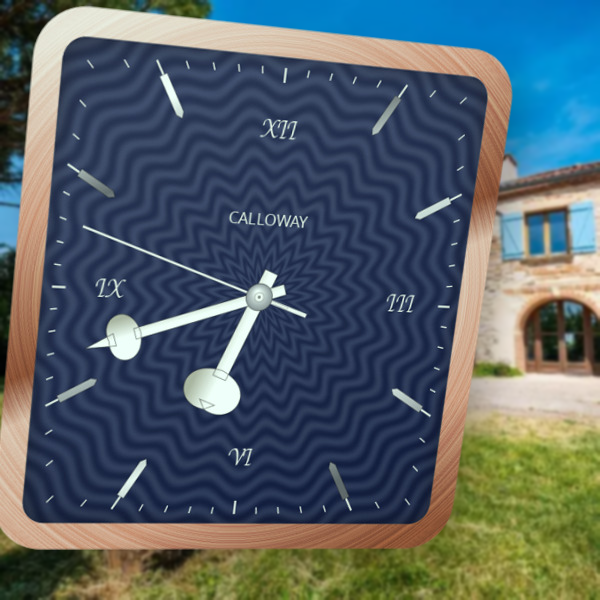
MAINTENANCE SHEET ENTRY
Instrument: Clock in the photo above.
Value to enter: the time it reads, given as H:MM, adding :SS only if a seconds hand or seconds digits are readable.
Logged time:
6:41:48
